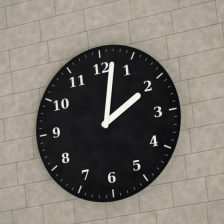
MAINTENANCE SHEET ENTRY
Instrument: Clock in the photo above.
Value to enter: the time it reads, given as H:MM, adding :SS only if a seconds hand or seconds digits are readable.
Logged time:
2:02
